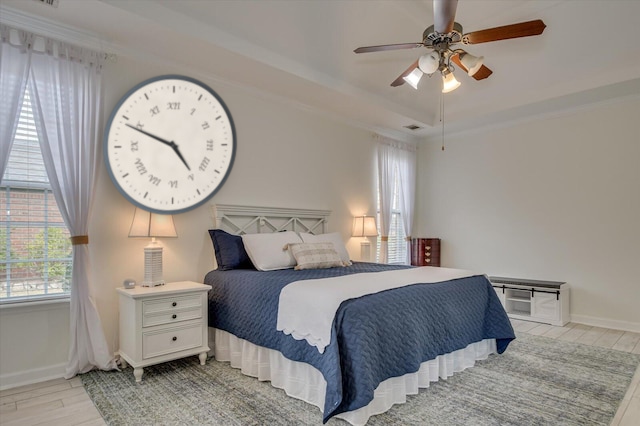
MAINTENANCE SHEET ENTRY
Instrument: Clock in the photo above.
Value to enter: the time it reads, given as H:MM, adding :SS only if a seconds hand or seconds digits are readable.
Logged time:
4:49
